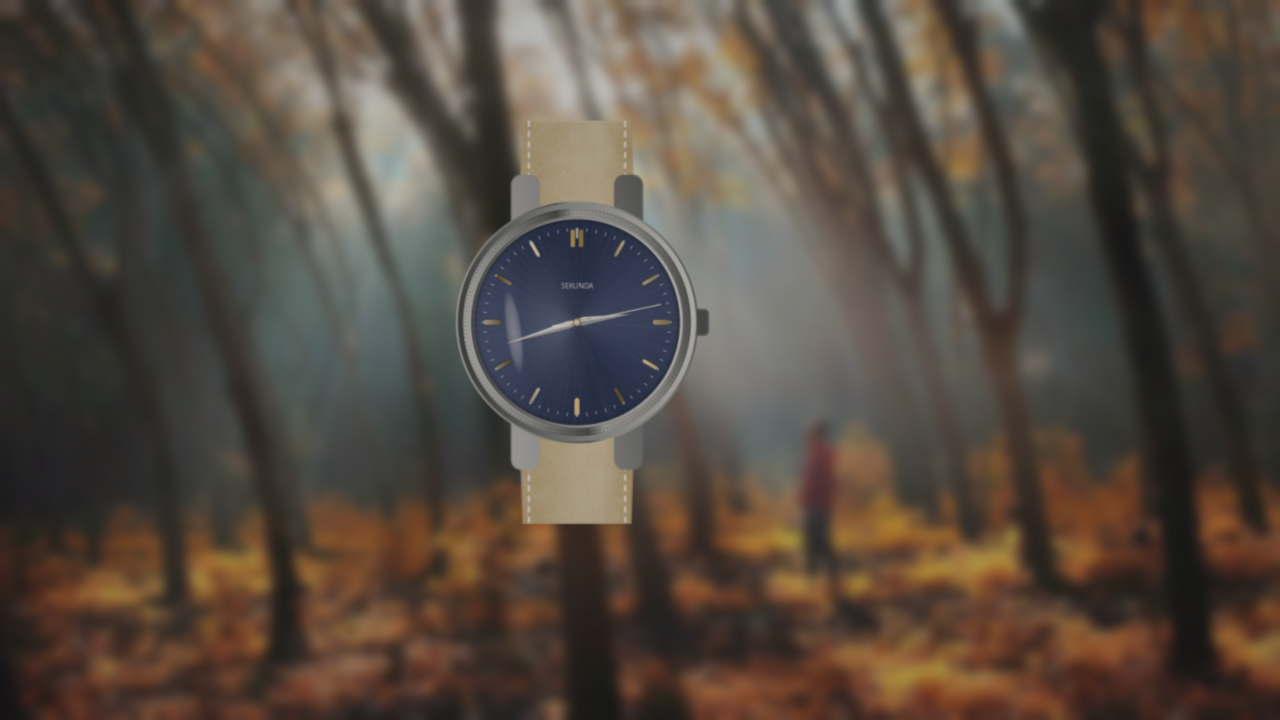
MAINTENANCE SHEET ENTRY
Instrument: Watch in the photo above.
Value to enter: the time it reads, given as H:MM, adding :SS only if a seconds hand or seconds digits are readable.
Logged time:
2:42:13
